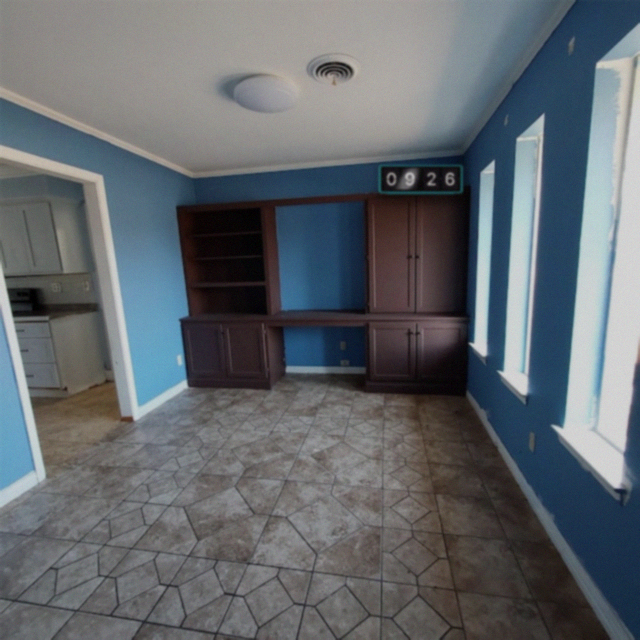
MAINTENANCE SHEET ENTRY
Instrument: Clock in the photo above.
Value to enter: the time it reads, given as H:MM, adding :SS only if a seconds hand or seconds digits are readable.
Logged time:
9:26
